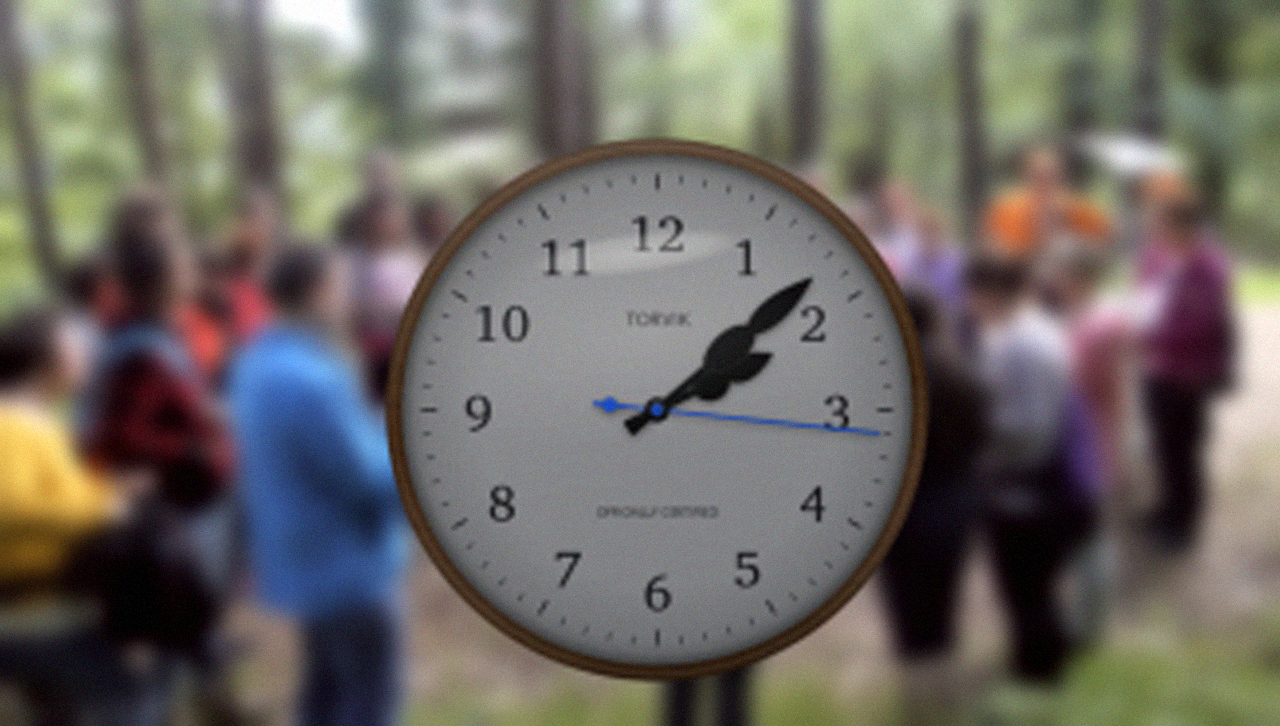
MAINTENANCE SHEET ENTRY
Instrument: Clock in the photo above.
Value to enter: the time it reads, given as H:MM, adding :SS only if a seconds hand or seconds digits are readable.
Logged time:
2:08:16
